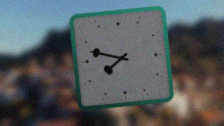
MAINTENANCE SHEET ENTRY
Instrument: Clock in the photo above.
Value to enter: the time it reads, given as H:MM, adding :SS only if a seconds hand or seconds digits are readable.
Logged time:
7:48
